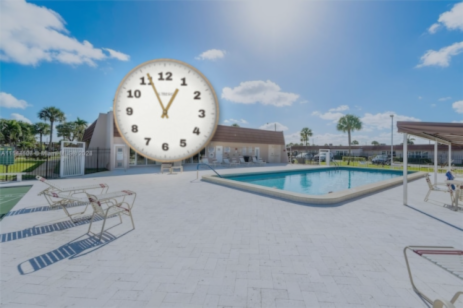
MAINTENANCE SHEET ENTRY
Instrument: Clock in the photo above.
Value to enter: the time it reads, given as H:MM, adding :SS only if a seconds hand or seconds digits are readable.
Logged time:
12:56
